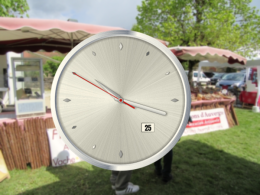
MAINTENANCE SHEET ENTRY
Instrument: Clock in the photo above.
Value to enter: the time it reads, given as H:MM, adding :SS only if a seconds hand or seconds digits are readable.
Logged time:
10:17:50
